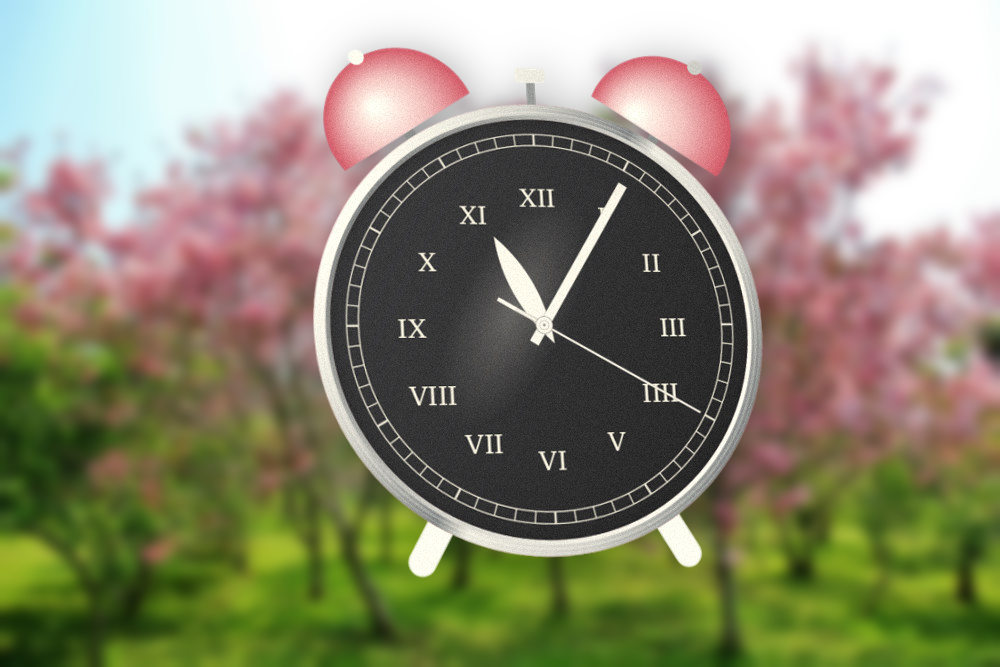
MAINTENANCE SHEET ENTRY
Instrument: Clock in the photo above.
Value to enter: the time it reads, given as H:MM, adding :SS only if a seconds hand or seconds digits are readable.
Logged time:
11:05:20
